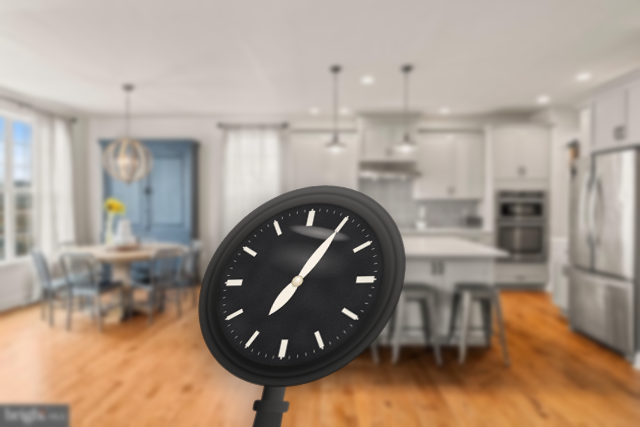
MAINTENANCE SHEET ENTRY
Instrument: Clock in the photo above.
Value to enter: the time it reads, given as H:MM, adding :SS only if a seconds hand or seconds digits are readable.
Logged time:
7:05
